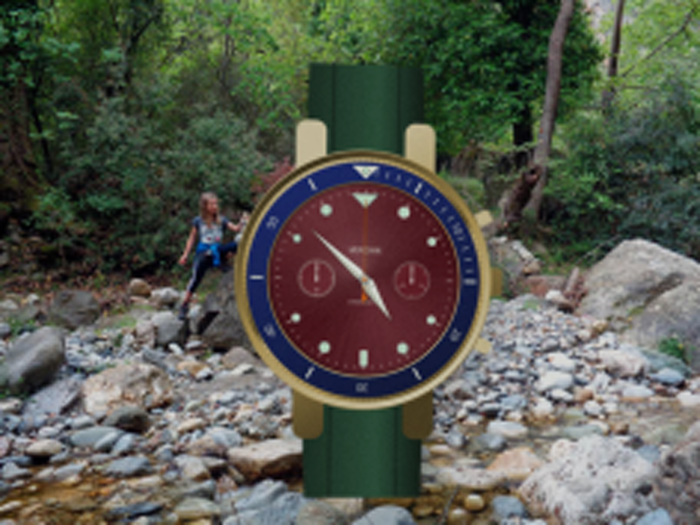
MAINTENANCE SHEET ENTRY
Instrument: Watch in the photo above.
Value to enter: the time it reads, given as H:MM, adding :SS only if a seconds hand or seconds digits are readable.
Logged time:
4:52
